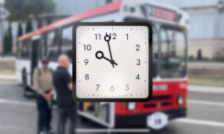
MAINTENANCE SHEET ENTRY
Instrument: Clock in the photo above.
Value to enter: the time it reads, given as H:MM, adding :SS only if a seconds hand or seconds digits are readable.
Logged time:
9:58
